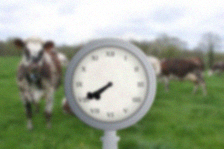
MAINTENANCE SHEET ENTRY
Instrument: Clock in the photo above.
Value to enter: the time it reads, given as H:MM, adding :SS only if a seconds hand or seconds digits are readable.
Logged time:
7:40
